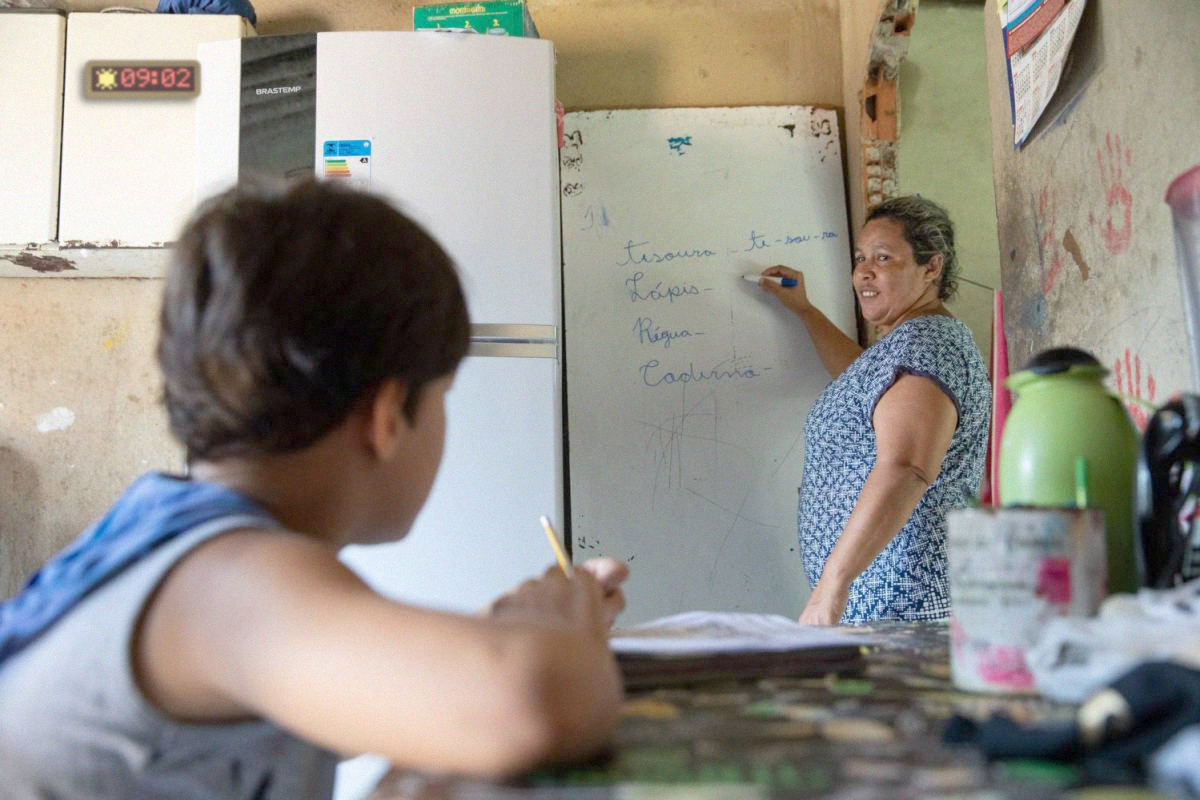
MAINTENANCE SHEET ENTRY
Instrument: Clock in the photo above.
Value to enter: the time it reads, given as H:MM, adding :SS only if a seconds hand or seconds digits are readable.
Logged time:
9:02
